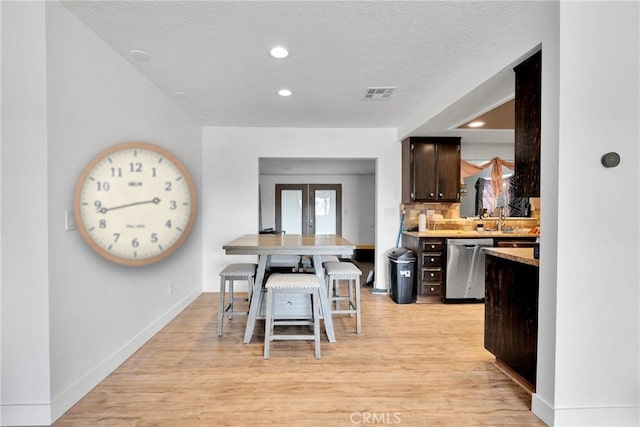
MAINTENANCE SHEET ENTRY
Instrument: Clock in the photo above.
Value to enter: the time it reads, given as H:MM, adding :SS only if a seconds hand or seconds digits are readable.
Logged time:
2:43
